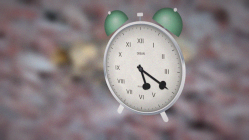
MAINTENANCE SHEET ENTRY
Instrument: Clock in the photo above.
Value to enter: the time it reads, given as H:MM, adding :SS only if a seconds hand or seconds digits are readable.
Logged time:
5:20
